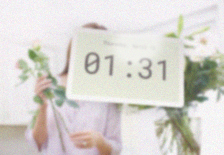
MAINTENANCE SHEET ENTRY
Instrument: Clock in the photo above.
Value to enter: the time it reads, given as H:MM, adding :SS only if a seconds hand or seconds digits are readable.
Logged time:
1:31
